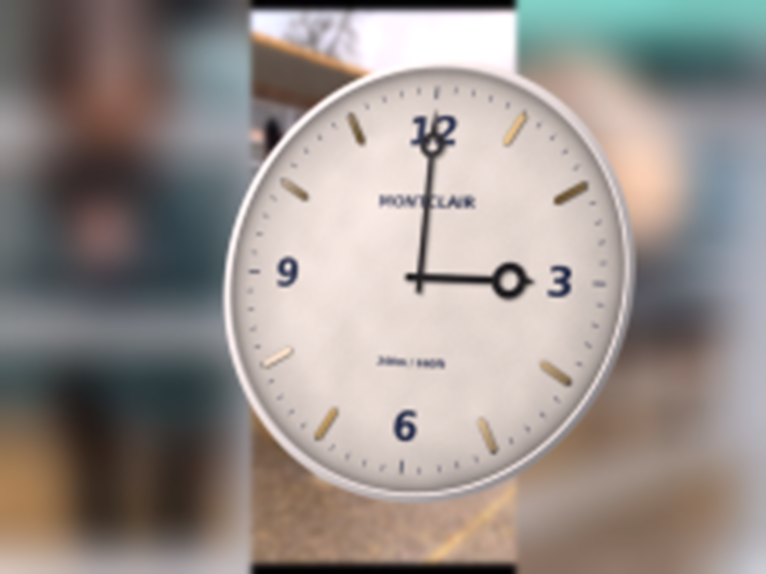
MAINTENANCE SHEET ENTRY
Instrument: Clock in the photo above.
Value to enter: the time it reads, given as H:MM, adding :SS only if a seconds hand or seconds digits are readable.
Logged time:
3:00
